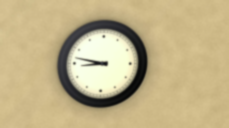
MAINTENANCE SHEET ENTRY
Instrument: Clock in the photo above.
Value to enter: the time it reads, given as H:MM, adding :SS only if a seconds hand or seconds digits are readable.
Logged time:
8:47
